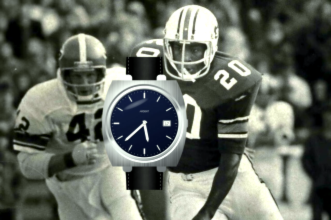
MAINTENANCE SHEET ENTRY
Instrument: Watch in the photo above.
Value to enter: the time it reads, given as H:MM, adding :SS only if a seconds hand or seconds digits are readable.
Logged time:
5:38
